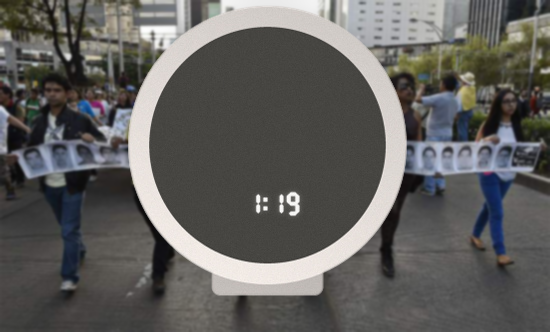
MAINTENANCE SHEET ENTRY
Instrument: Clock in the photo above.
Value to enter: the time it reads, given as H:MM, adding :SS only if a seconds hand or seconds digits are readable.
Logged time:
1:19
